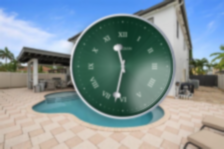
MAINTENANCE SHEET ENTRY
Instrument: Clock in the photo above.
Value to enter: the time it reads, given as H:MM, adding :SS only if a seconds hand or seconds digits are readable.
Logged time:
11:32
